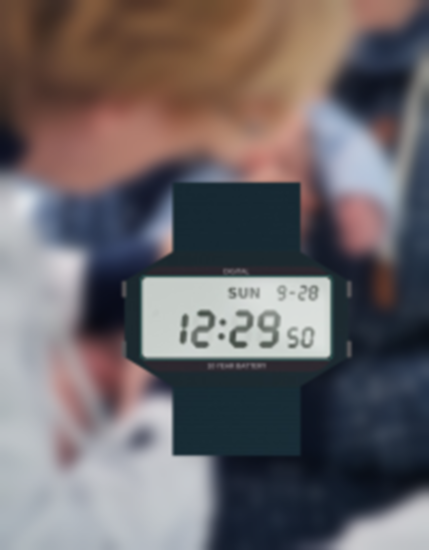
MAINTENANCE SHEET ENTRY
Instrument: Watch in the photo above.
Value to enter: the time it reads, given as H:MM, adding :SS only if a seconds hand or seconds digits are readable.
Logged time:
12:29:50
